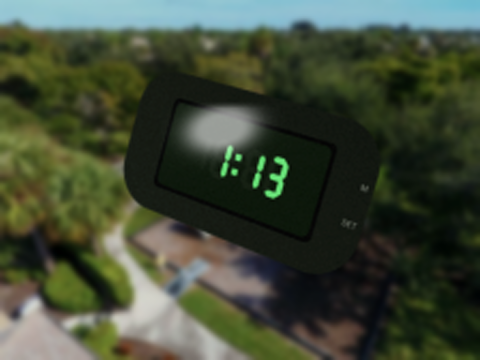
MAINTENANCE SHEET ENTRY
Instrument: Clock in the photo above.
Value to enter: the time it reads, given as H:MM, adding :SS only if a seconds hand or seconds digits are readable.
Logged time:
1:13
